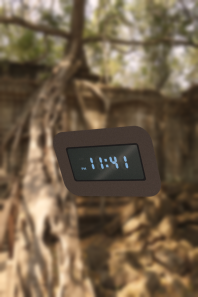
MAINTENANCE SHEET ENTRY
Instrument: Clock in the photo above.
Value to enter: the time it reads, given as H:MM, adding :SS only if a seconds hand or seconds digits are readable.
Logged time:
11:41
